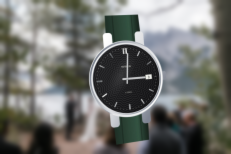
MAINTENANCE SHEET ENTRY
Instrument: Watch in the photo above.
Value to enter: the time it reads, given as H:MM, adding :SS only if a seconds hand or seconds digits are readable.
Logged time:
3:01
